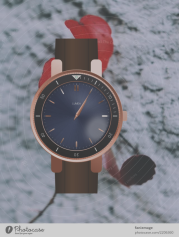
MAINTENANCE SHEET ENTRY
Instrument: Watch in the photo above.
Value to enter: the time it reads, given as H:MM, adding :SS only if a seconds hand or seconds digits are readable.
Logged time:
1:05
